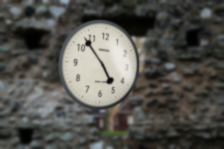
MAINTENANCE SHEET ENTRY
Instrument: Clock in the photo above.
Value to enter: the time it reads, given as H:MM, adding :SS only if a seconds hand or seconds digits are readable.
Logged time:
4:53
